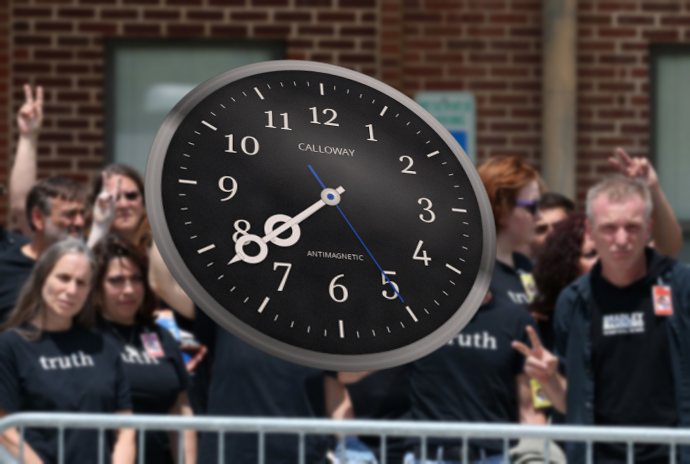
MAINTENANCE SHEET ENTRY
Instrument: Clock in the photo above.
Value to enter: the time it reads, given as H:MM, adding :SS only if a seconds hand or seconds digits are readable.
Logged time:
7:38:25
